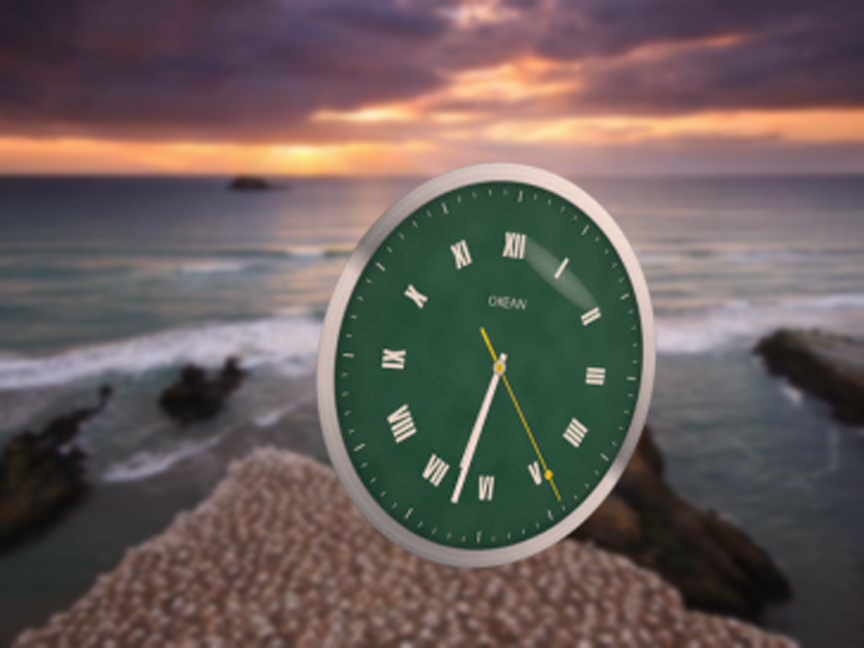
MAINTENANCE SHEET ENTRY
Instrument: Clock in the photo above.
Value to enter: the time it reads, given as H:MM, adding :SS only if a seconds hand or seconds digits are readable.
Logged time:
6:32:24
